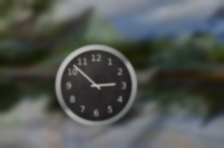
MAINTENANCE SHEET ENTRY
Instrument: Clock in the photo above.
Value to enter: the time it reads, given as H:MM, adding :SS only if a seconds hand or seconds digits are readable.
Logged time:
2:52
